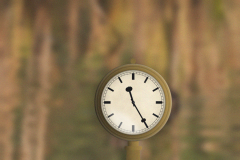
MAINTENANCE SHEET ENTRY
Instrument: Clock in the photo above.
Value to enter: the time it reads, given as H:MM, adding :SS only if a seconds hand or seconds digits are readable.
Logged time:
11:25
